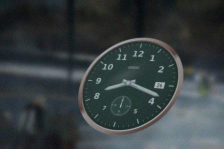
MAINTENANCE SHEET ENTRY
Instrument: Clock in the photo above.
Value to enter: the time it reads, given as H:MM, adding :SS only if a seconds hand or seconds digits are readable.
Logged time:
8:18
